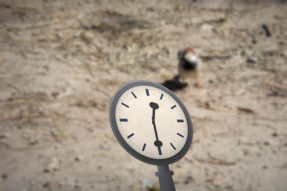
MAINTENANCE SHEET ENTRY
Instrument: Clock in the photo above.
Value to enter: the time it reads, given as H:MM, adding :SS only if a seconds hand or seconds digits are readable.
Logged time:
12:30
